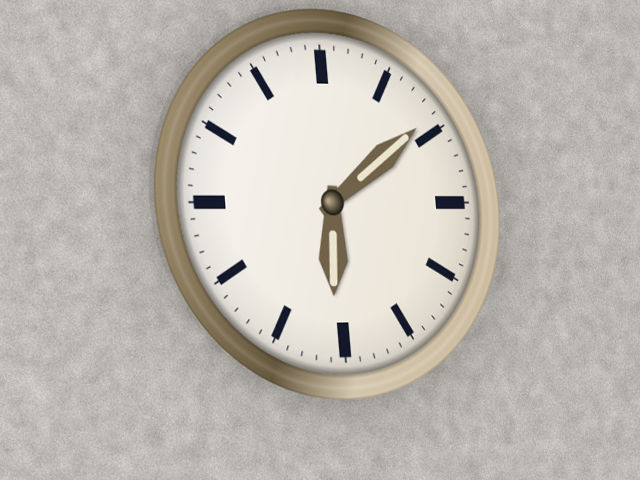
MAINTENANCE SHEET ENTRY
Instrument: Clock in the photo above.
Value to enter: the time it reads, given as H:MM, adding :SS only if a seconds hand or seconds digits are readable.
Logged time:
6:09
